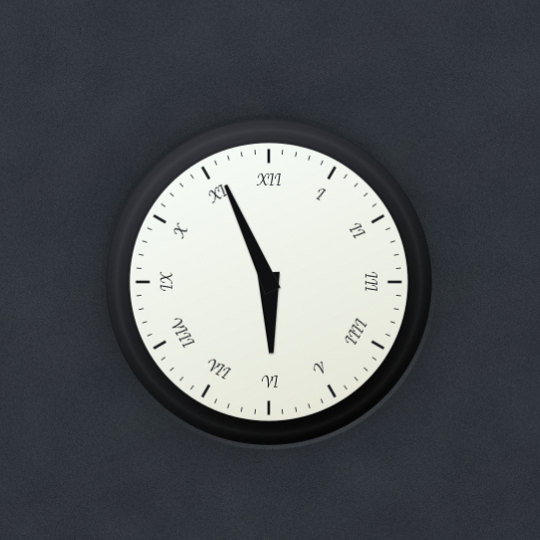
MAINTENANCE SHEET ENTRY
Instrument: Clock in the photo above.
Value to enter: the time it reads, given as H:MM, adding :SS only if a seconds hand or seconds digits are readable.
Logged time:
5:56
